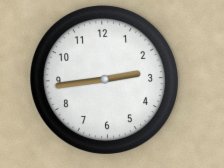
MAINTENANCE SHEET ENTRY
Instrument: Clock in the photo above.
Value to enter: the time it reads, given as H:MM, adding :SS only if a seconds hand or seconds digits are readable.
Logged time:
2:44
